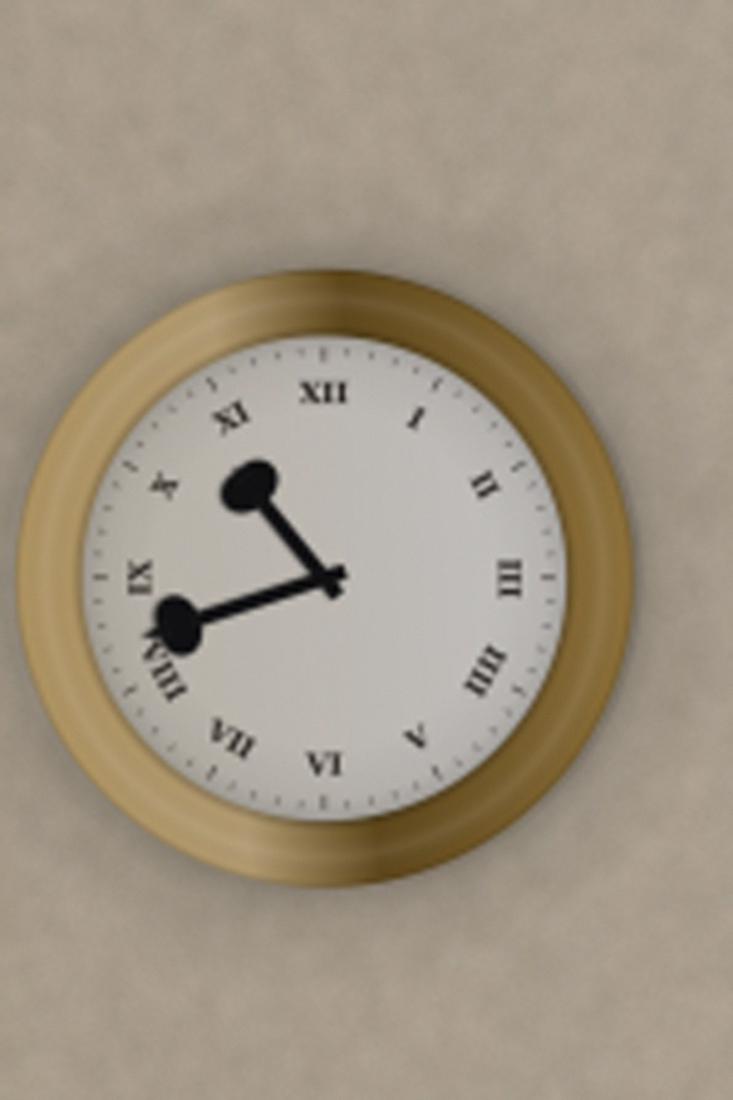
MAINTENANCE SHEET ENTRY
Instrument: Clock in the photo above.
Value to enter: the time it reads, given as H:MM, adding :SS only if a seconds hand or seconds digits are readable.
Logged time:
10:42
